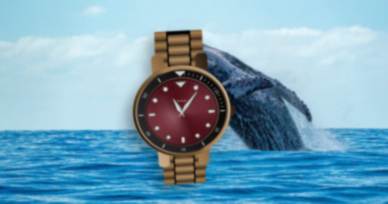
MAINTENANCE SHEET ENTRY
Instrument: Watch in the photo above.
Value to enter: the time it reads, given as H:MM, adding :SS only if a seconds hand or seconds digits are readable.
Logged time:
11:06
